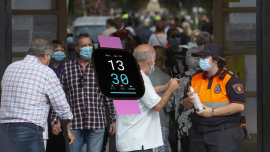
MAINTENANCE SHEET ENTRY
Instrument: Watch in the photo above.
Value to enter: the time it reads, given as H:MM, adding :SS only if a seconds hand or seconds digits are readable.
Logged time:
13:30
